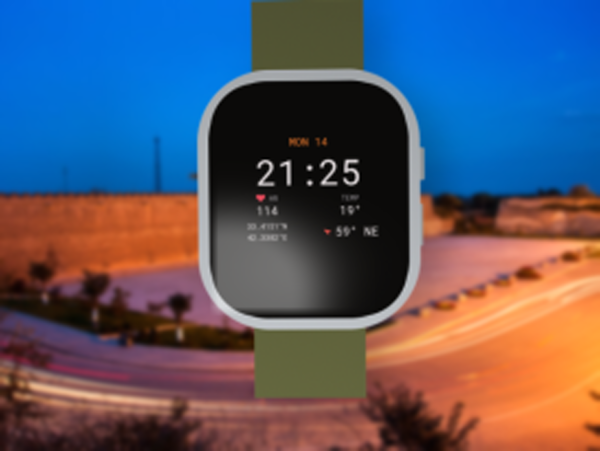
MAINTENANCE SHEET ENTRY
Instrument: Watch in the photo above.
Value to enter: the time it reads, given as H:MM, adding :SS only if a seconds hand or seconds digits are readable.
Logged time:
21:25
